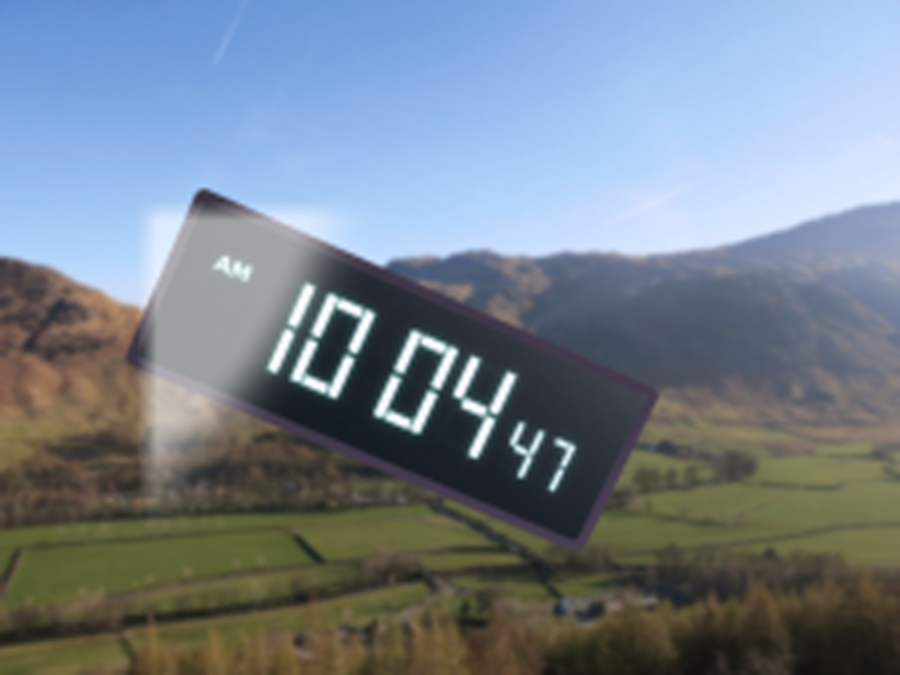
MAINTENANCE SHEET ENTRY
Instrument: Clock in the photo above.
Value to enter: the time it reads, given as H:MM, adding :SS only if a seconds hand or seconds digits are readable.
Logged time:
10:04:47
